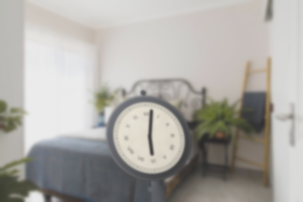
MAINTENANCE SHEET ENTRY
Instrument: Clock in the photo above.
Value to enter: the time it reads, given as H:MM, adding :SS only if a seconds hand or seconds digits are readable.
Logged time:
6:02
